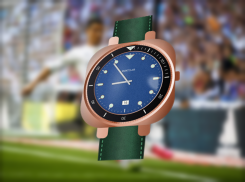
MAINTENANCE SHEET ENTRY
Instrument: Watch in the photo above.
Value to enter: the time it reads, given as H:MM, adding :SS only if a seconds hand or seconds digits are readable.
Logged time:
8:54
